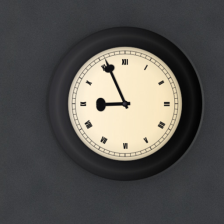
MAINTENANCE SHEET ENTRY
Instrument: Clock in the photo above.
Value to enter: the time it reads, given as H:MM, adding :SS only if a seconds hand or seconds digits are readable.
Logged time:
8:56
